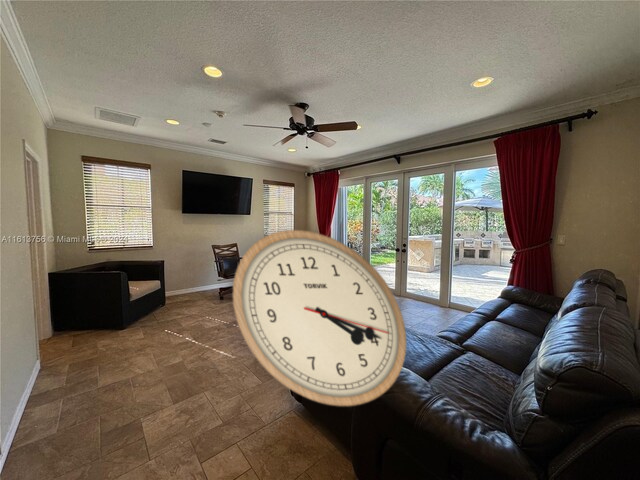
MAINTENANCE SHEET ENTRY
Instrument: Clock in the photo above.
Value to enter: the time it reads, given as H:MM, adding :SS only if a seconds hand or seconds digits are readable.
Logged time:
4:19:18
